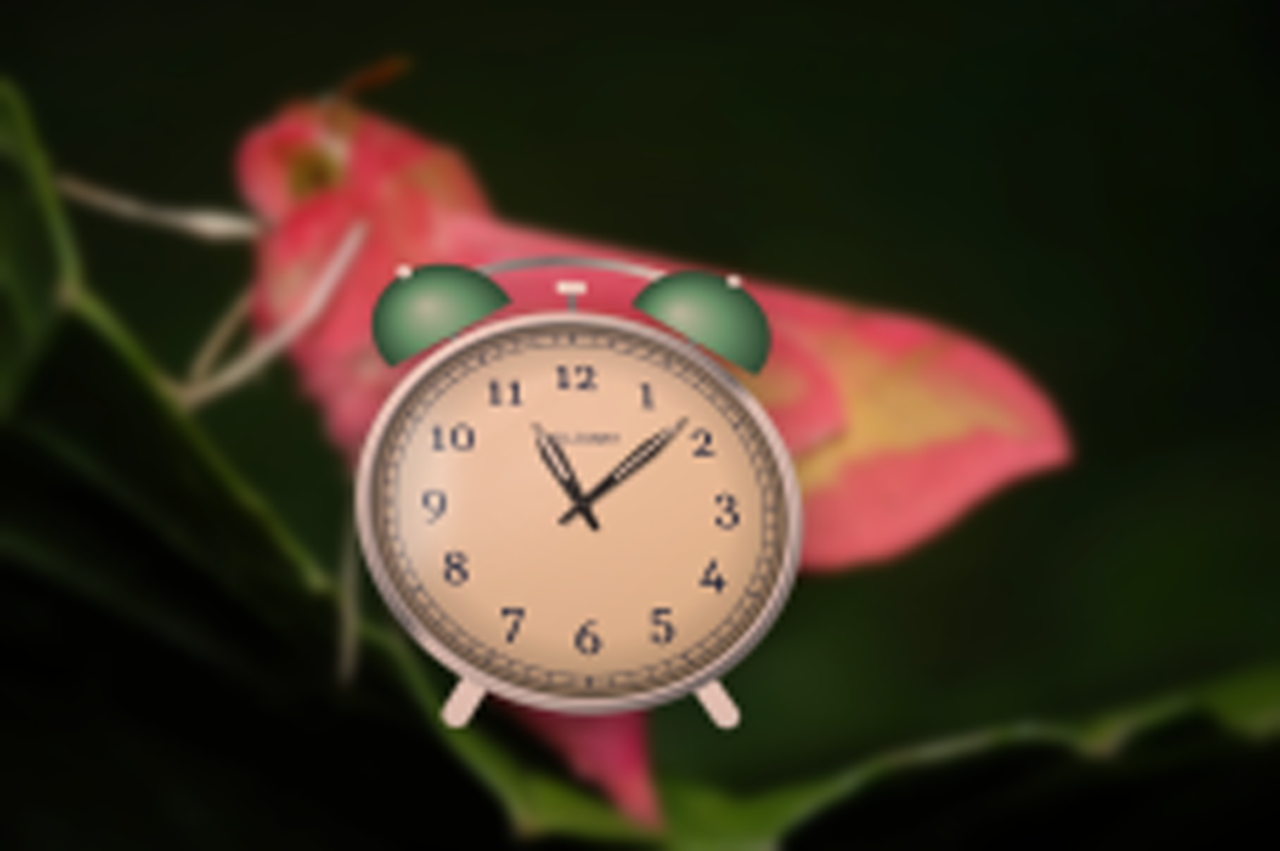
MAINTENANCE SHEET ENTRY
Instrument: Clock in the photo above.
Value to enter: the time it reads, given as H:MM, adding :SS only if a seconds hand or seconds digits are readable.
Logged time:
11:08
